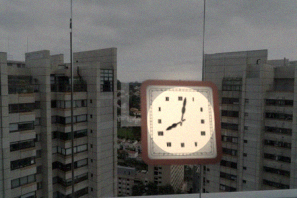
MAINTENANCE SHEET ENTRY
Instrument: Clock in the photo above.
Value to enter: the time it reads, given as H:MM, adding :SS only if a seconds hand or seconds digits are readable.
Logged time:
8:02
